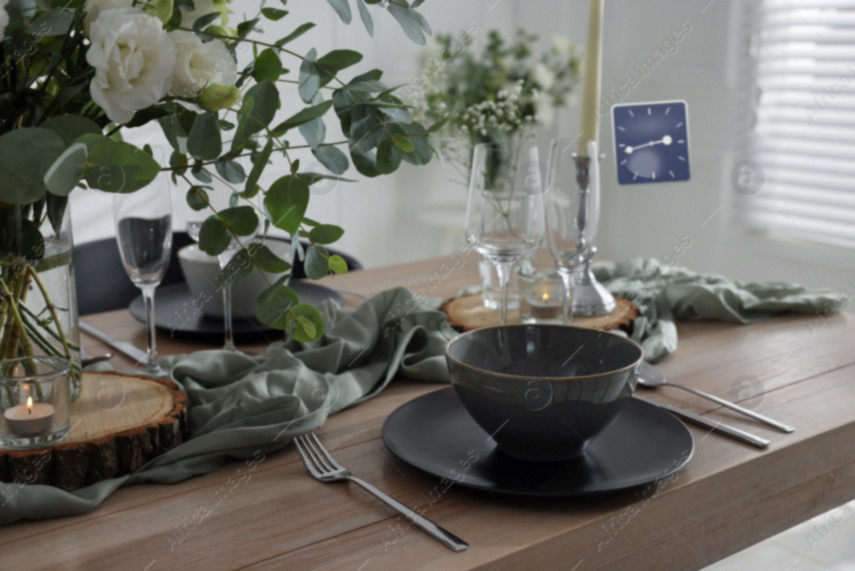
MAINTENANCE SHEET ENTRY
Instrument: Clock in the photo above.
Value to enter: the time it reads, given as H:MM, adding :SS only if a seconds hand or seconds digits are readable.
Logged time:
2:43
